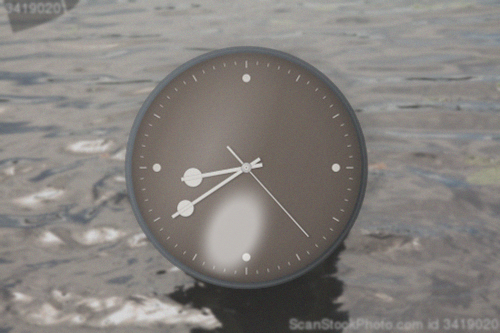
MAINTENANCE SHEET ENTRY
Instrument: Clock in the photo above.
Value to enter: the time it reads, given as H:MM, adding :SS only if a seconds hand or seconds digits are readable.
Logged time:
8:39:23
